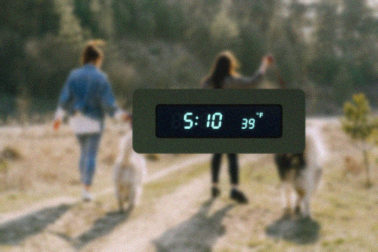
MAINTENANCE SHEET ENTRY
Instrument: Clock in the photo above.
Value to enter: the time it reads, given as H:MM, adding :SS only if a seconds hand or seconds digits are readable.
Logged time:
5:10
